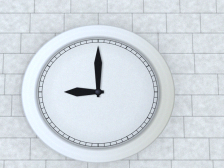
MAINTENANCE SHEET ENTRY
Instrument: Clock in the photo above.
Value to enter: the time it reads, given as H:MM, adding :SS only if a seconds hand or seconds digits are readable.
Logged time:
9:00
